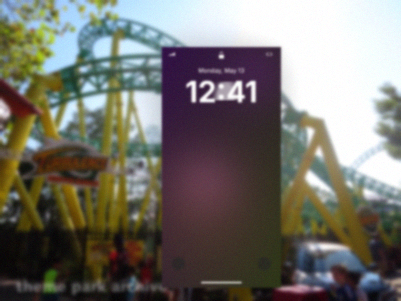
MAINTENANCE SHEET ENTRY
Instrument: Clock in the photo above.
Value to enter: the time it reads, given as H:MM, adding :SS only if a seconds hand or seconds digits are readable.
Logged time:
12:41
